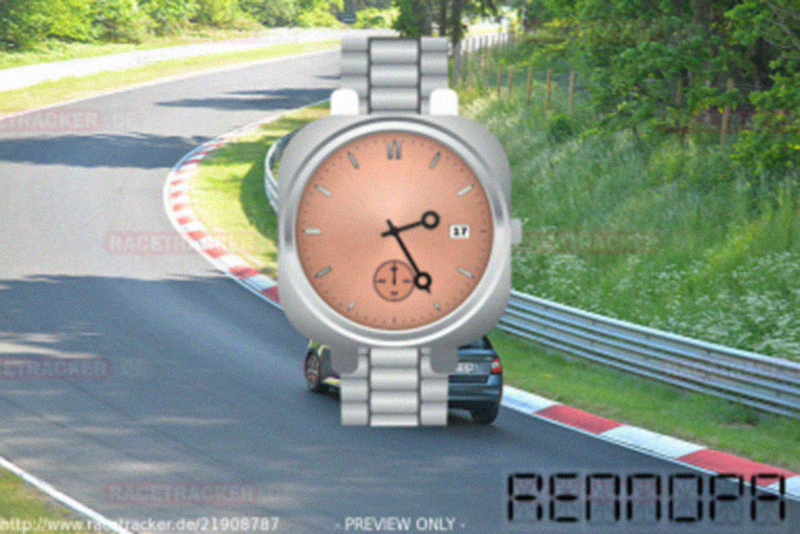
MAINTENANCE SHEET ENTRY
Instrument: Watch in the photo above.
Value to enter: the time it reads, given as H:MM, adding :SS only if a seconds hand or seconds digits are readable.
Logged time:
2:25
